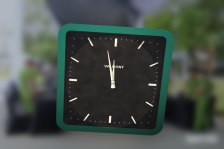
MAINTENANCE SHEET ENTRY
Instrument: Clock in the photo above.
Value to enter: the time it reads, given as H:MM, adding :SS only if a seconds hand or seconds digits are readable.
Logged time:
11:58
